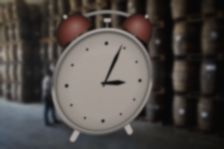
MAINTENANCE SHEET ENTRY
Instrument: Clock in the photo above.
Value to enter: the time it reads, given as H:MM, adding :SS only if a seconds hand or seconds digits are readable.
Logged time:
3:04
